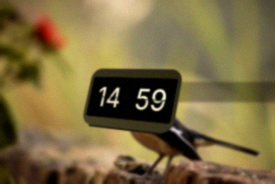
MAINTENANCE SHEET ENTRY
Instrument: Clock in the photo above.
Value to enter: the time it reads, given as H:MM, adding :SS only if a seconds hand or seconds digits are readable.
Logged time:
14:59
